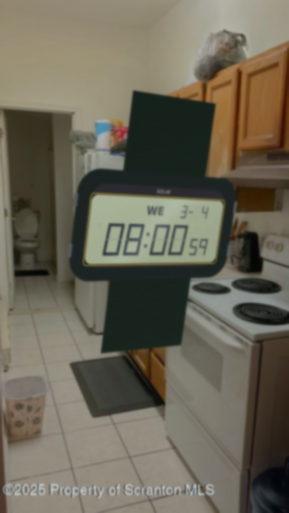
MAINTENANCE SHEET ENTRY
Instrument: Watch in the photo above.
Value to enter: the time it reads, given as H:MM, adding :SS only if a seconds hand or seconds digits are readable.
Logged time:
8:00:59
